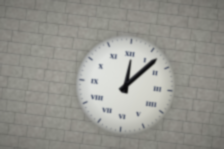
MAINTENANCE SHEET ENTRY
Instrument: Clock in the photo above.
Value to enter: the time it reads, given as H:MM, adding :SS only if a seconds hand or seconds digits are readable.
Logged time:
12:07
